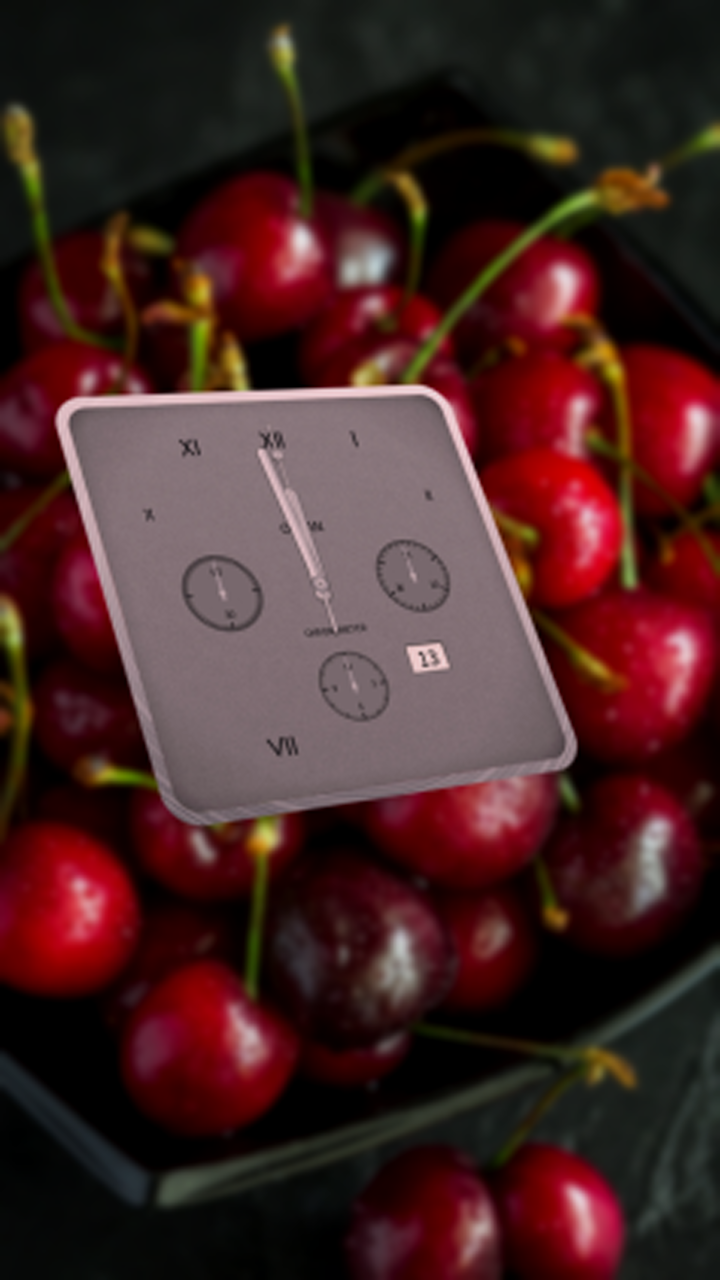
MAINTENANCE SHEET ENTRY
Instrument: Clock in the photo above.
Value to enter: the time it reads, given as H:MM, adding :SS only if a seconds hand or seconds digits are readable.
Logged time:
11:59
